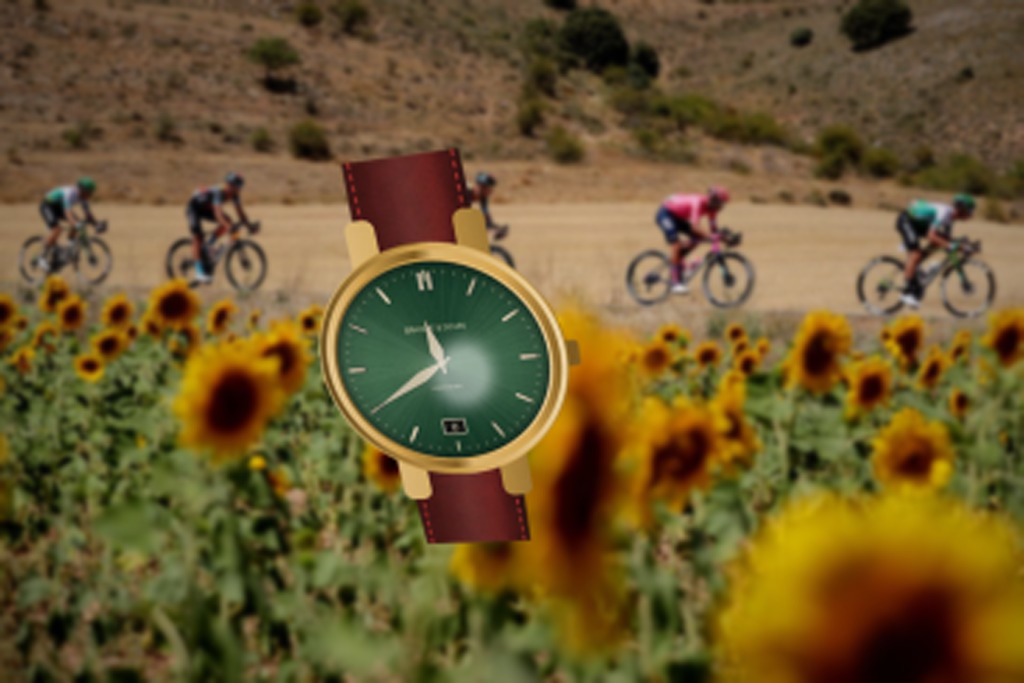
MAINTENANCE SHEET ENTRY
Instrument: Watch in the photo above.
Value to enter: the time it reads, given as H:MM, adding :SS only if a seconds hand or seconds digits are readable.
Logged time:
11:40
